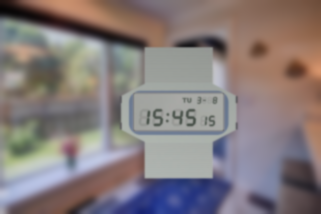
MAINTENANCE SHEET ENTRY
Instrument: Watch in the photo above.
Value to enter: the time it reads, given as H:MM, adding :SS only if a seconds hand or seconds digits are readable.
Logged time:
15:45:15
